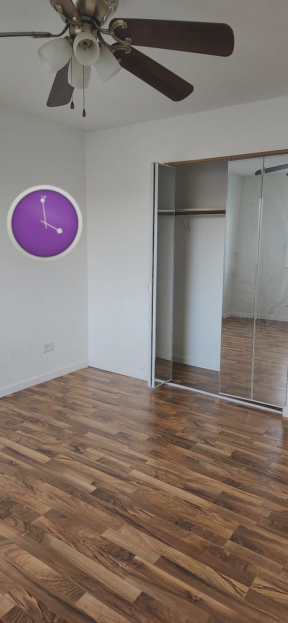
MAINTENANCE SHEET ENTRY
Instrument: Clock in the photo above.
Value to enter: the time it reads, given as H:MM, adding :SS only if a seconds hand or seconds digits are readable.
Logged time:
3:59
